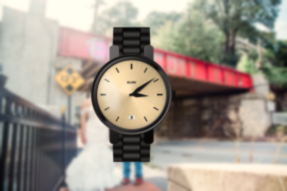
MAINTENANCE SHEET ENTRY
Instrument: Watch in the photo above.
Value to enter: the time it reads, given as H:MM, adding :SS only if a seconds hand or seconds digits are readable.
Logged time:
3:09
